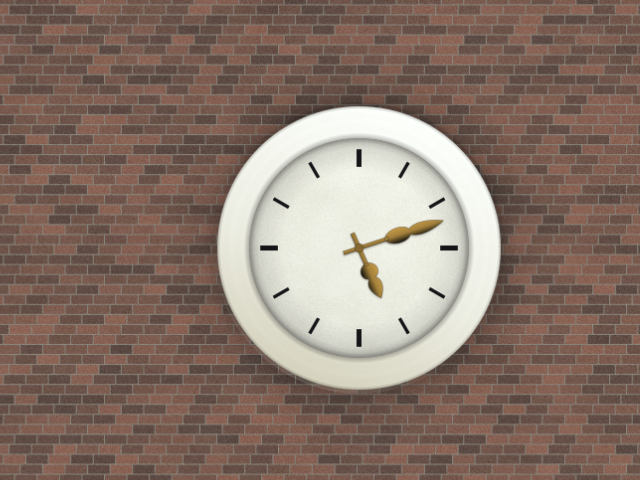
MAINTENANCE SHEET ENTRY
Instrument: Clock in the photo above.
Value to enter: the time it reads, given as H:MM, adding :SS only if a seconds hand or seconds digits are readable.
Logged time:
5:12
